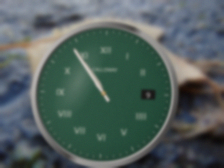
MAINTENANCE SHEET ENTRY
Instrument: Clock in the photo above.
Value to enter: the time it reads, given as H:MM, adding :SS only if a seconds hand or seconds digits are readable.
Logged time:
10:54
